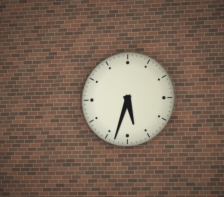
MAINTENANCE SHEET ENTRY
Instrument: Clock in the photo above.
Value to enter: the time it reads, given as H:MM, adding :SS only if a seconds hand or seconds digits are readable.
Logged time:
5:33
